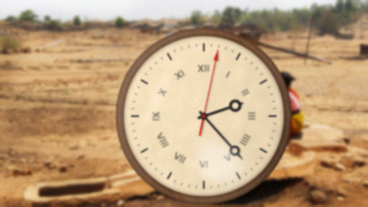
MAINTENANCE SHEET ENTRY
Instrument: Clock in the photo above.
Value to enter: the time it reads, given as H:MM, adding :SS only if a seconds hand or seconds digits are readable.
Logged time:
2:23:02
